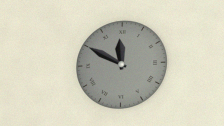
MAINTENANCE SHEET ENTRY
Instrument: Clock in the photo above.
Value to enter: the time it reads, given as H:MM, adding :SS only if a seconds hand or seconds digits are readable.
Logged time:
11:50
